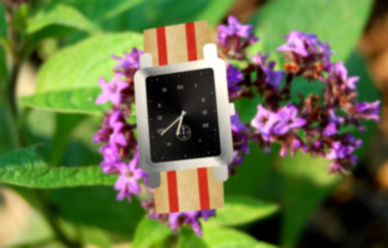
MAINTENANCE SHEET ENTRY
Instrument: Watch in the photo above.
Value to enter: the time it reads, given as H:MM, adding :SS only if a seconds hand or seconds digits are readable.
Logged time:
6:39
